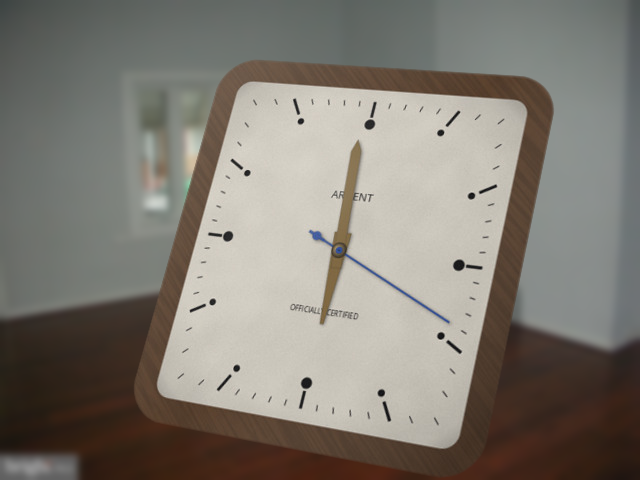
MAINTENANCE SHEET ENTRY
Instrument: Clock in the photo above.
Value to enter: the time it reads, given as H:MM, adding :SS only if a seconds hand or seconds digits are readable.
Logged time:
5:59:19
